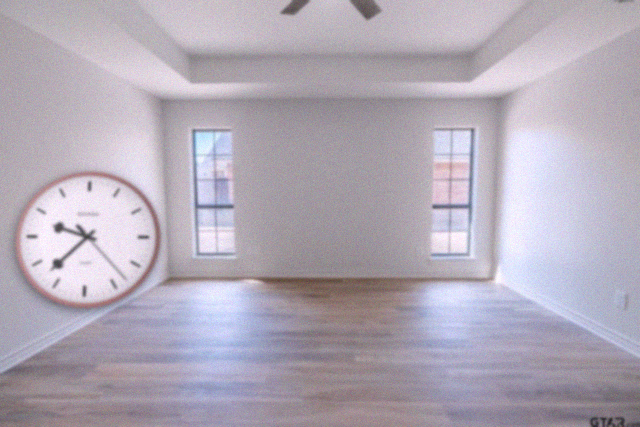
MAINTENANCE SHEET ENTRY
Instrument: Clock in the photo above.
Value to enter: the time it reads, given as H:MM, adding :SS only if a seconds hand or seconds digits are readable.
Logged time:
9:37:23
